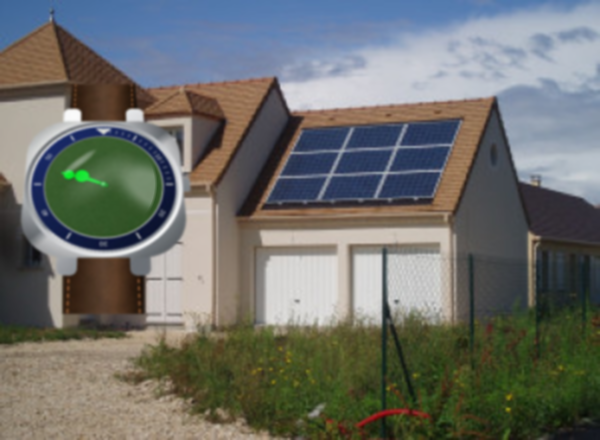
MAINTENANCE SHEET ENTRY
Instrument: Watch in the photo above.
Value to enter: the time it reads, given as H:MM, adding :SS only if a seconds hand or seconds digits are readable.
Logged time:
9:48
